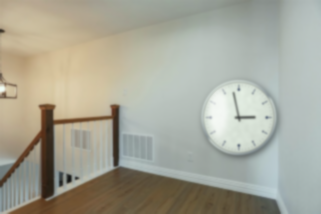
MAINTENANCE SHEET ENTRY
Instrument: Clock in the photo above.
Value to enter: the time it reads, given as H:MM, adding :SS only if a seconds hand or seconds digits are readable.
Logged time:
2:58
